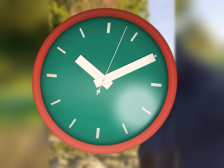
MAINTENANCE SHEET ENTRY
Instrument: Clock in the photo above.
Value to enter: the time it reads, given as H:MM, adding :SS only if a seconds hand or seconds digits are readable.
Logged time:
10:10:03
